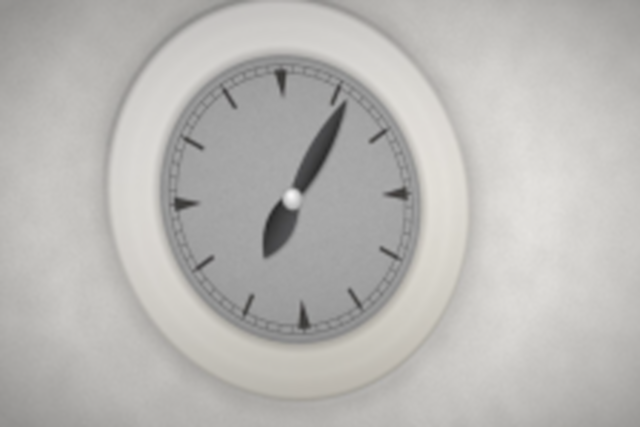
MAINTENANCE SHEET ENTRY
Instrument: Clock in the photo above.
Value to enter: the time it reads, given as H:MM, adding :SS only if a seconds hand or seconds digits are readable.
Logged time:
7:06
